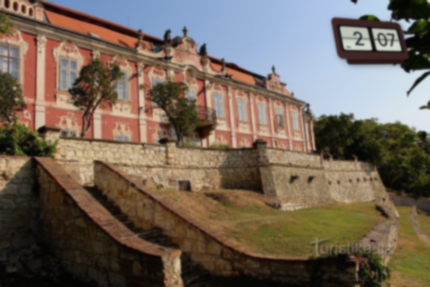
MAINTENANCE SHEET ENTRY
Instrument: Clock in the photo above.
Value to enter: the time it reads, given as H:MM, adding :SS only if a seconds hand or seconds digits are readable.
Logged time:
2:07
